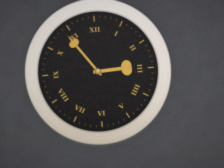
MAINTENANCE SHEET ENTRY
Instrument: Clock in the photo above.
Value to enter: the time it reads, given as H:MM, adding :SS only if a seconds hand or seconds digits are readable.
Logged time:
2:54
